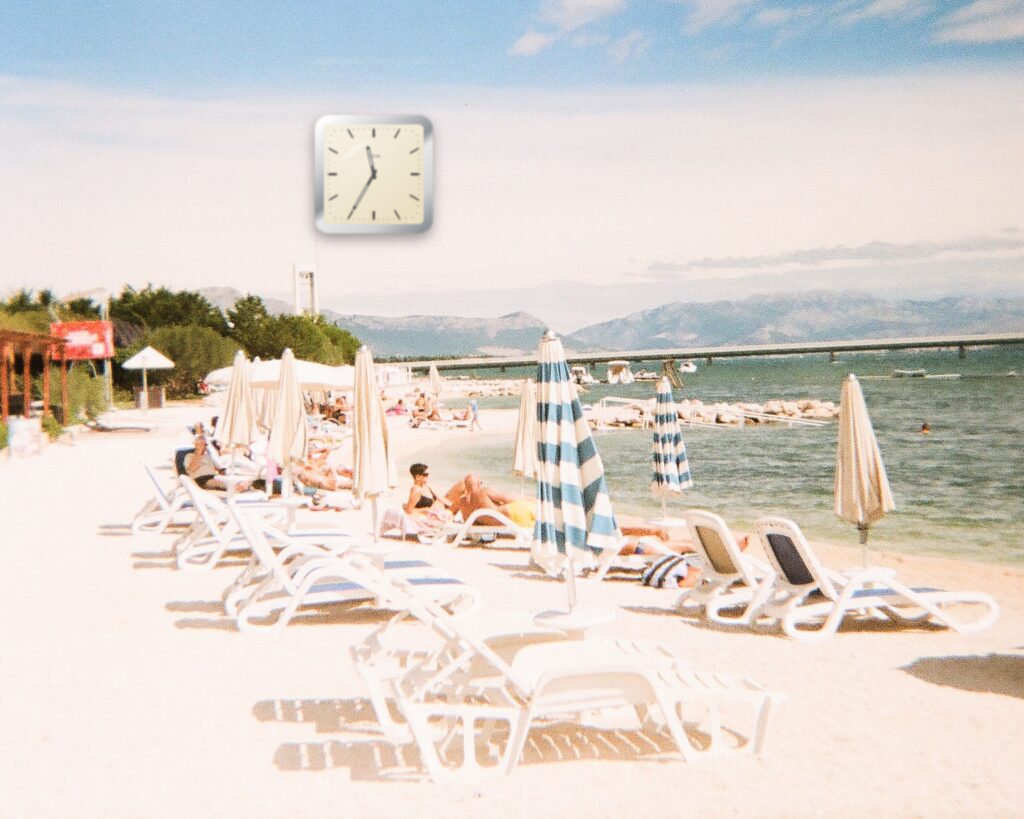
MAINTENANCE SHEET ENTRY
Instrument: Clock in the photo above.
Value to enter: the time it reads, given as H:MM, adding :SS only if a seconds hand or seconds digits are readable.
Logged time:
11:35
